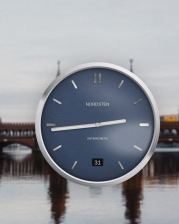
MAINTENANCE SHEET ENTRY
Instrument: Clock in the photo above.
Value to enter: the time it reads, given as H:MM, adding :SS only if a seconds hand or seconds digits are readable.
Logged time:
2:44
